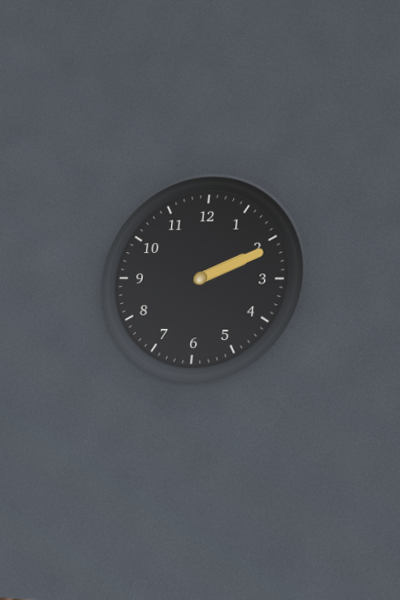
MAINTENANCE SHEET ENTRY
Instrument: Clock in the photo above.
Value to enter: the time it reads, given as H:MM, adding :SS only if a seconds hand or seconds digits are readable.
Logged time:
2:11
